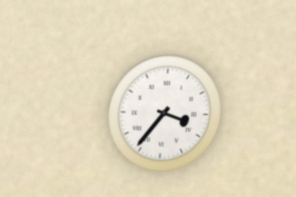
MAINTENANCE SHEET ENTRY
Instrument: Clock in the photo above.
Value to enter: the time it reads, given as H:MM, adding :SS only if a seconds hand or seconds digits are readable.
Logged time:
3:36
